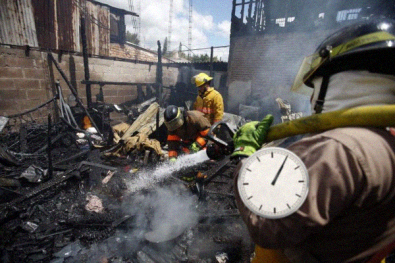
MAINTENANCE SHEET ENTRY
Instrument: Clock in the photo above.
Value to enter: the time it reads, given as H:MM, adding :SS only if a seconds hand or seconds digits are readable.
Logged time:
1:05
